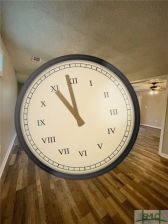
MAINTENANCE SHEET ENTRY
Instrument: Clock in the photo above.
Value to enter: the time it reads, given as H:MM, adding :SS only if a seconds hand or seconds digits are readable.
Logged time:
10:59
